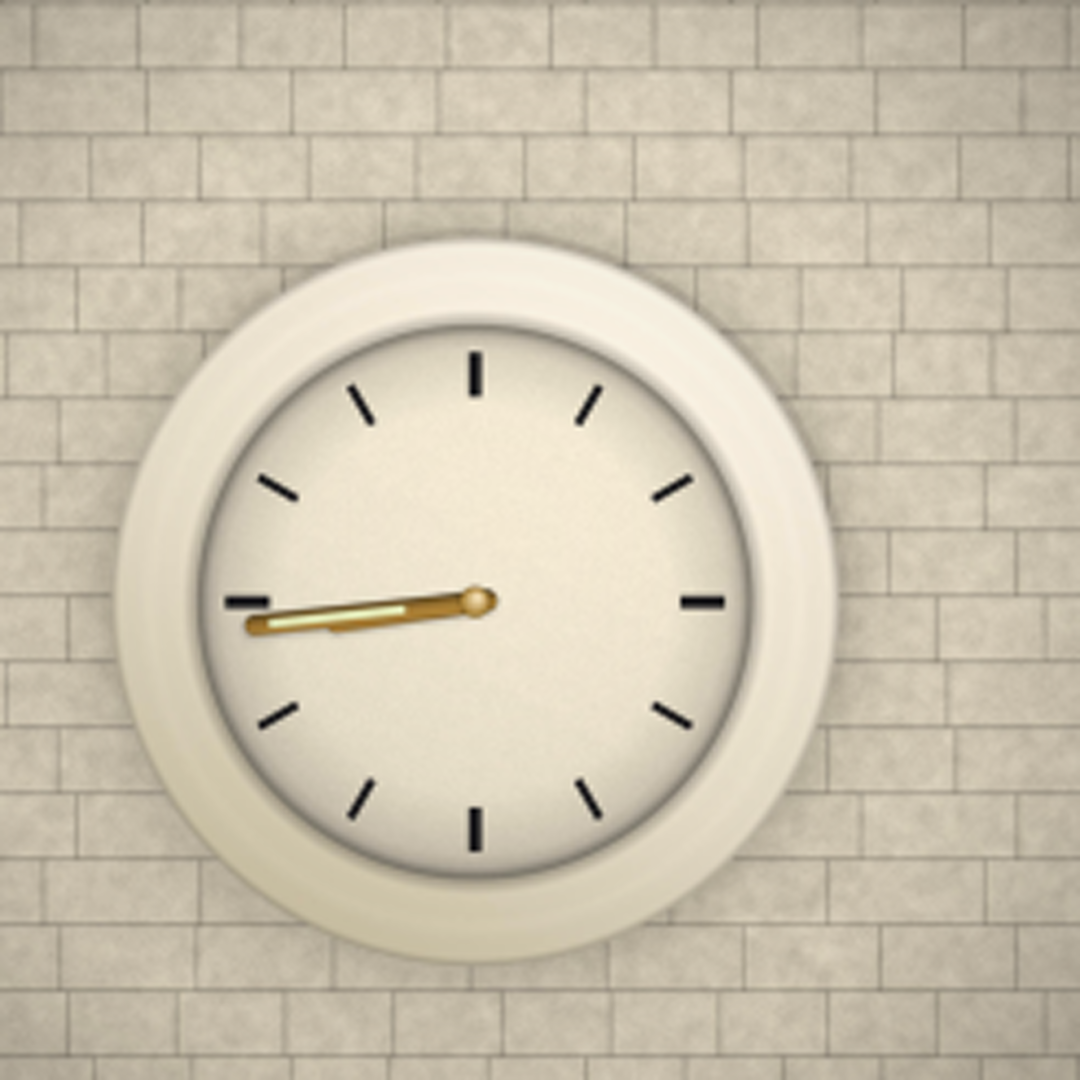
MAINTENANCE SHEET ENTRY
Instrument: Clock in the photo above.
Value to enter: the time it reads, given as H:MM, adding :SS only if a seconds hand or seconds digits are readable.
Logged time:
8:44
